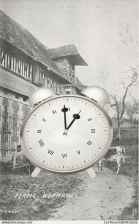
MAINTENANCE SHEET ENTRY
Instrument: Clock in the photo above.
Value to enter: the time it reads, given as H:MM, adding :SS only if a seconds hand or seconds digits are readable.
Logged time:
12:59
